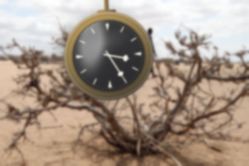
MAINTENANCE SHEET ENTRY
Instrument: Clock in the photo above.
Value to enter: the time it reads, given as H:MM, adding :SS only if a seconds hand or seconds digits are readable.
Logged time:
3:25
